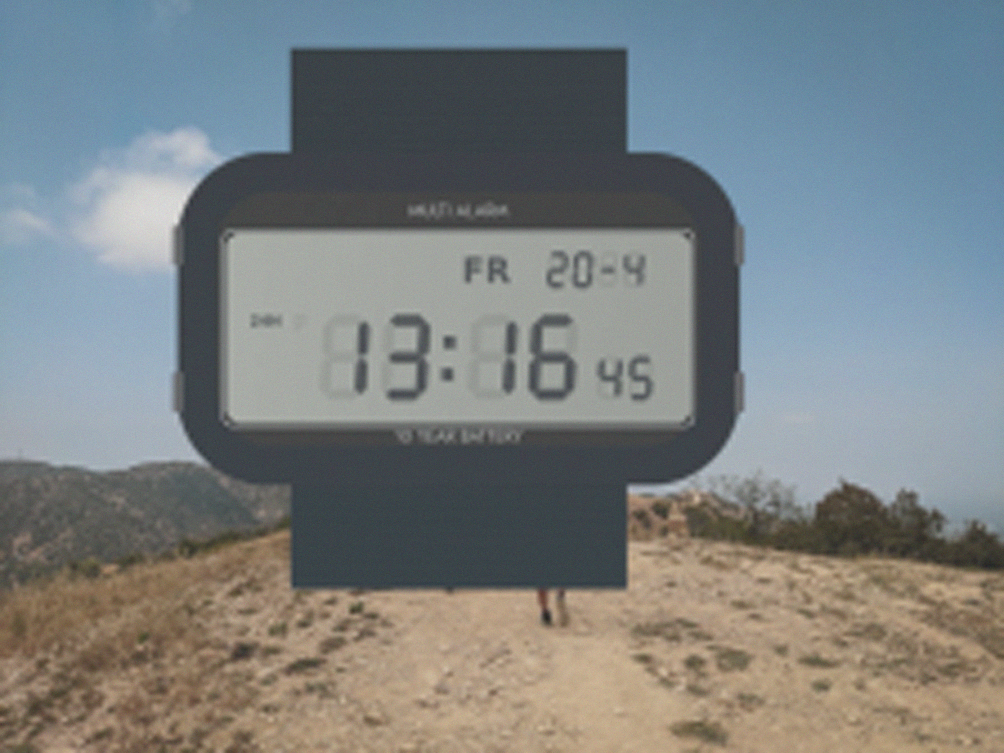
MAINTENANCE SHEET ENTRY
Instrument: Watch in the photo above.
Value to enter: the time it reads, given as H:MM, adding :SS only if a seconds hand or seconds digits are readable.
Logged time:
13:16:45
